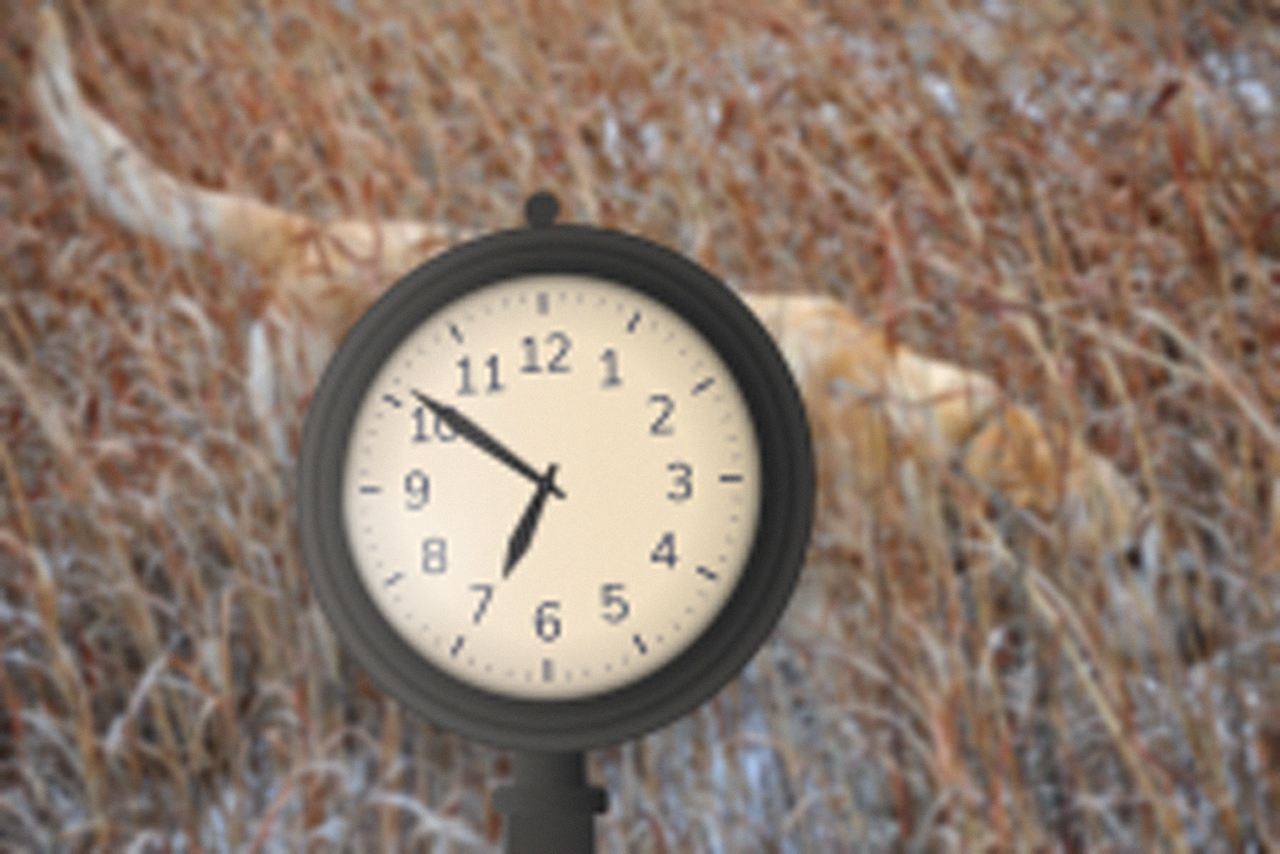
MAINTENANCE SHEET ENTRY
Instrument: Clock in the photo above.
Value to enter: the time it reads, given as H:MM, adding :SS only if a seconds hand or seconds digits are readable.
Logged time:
6:51
